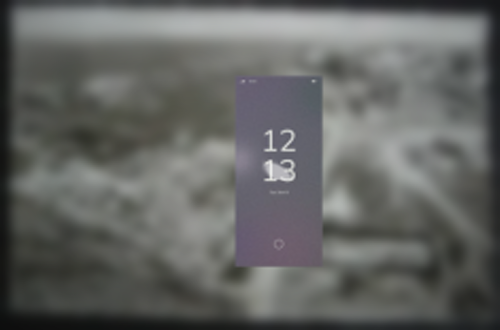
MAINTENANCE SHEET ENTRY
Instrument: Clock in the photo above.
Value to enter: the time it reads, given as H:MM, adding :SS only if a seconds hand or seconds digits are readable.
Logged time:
12:13
